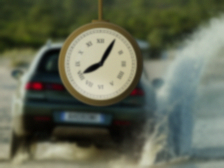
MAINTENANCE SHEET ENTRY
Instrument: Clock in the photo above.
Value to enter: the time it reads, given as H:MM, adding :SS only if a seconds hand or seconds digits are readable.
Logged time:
8:05
